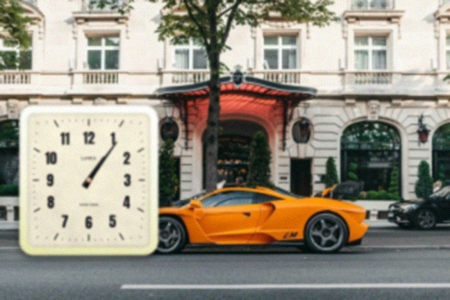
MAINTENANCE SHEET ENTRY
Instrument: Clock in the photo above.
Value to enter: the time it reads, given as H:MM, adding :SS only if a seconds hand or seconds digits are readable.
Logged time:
1:06
